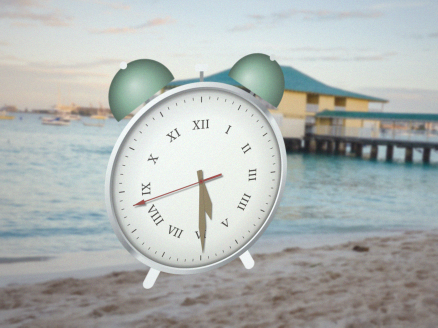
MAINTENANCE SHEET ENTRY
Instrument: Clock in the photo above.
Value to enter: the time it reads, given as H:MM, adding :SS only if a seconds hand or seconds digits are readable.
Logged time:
5:29:43
